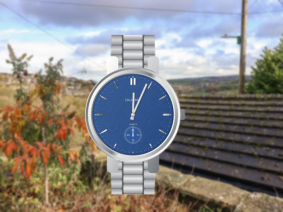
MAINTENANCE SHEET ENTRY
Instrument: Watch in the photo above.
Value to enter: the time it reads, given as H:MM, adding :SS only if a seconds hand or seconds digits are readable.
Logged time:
12:04
